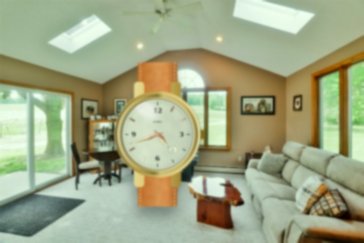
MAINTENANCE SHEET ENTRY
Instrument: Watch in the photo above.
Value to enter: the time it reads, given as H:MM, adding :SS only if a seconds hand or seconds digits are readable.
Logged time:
4:42
